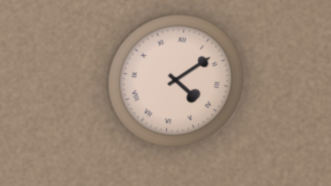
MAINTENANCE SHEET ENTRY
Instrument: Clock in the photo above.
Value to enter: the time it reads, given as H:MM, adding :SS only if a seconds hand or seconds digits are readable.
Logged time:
4:08
